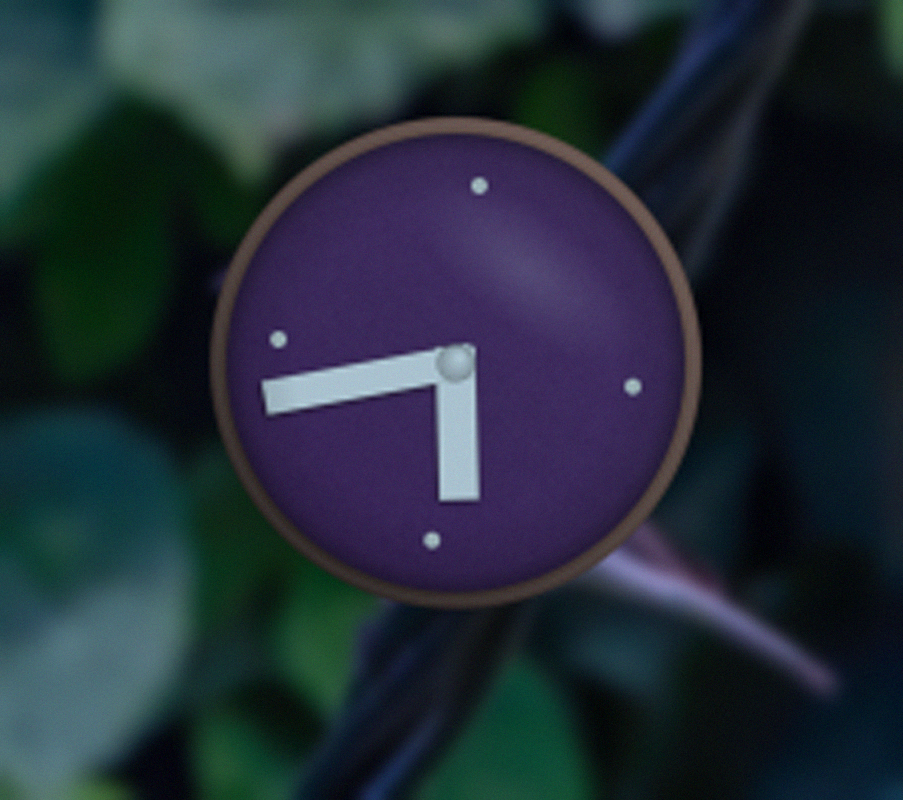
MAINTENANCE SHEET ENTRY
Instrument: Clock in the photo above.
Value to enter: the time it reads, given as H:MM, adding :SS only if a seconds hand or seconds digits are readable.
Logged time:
5:42
